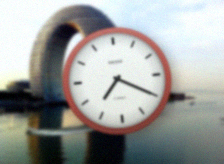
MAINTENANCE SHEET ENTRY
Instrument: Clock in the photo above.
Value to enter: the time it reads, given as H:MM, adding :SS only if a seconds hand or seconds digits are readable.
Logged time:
7:20
